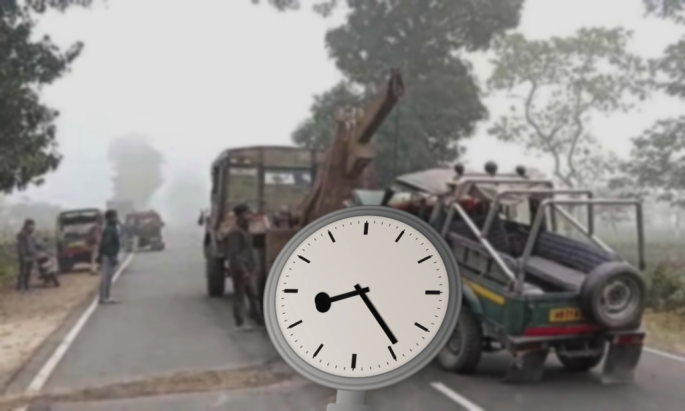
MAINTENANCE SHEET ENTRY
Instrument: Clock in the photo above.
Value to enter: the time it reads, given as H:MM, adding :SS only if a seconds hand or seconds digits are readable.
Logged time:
8:24
